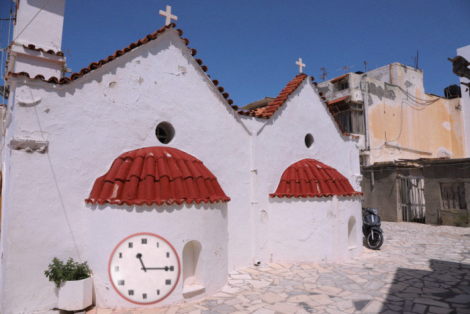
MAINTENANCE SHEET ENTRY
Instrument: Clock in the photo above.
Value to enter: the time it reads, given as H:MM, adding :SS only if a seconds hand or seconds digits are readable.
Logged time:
11:15
